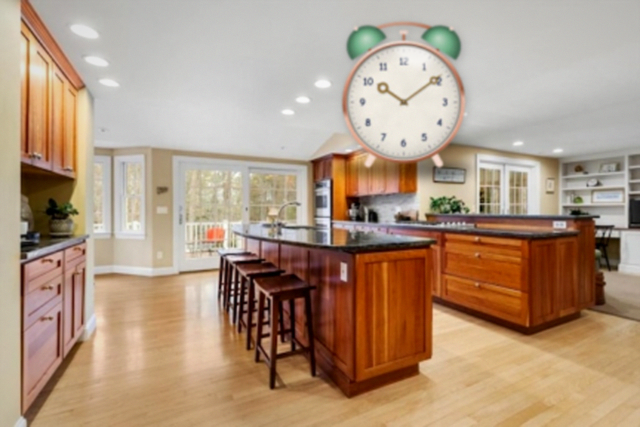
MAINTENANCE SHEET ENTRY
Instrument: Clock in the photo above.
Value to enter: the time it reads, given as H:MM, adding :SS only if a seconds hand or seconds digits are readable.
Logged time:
10:09
